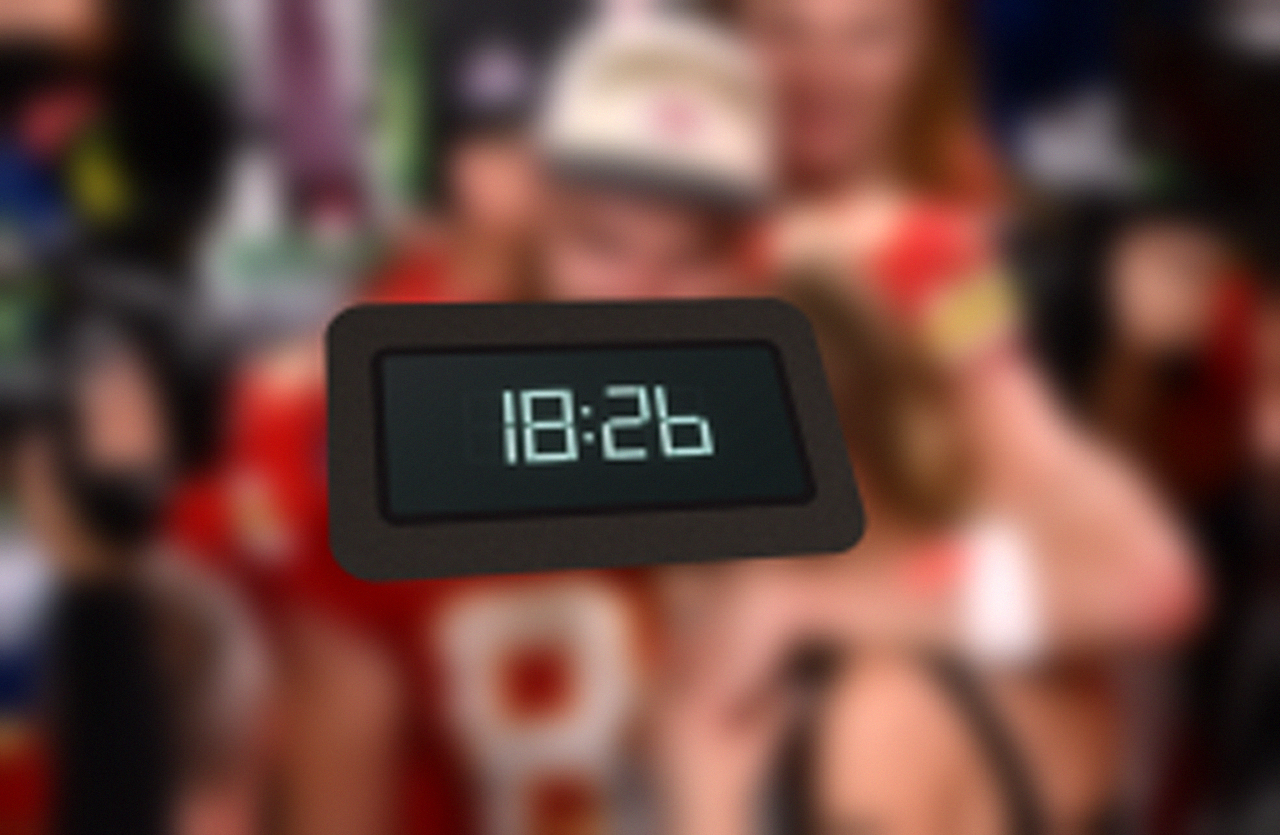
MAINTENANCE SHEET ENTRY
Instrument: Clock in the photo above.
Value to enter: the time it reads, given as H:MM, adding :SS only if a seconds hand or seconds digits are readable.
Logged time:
18:26
